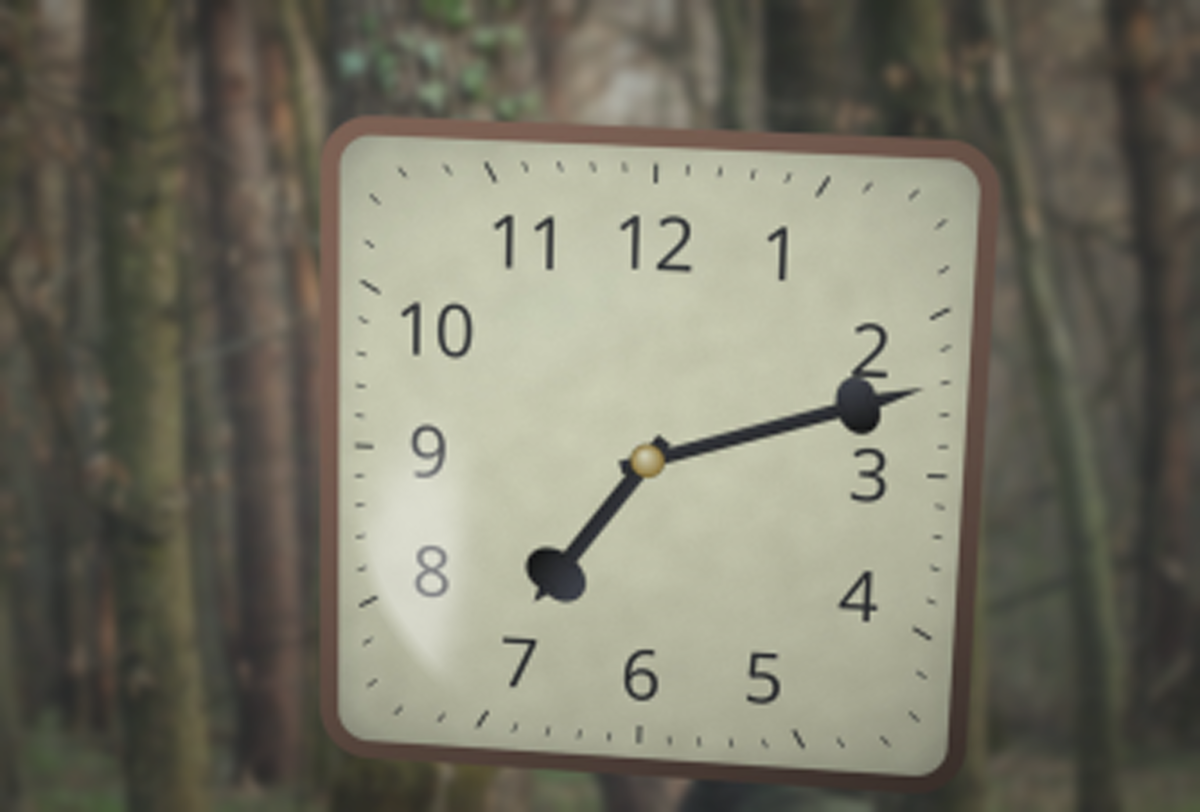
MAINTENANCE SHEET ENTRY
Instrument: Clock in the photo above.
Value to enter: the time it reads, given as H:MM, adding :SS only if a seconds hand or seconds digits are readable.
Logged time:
7:12
